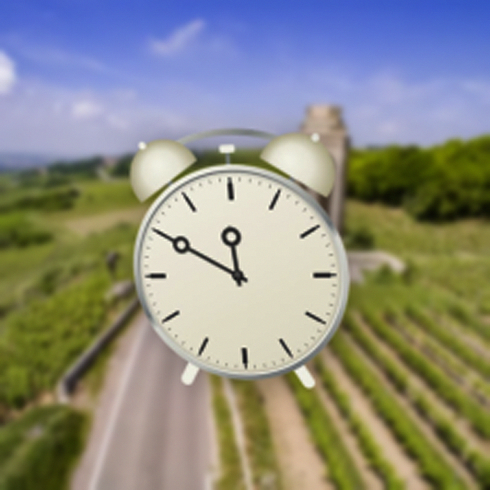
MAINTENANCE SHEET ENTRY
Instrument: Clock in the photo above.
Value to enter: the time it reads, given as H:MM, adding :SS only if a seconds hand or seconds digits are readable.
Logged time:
11:50
